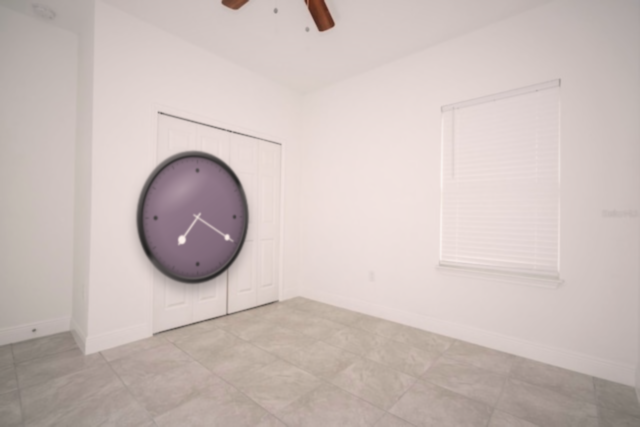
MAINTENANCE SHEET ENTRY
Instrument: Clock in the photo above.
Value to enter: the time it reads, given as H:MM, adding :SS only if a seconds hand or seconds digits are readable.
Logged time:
7:20
